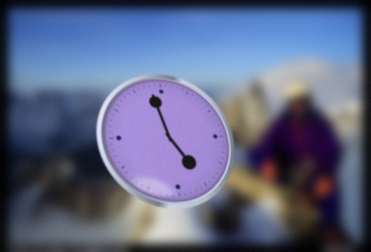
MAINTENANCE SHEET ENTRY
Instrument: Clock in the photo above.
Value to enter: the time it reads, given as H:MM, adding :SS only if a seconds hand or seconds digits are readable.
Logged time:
4:58
